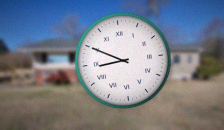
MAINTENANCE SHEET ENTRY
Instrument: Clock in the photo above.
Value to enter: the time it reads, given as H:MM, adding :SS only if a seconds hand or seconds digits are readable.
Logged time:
8:50
